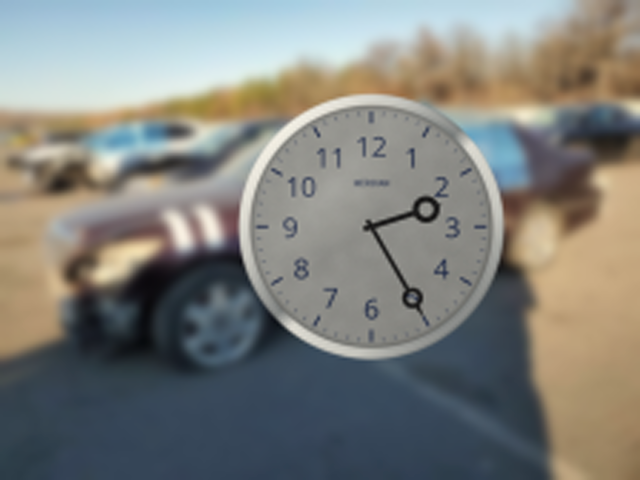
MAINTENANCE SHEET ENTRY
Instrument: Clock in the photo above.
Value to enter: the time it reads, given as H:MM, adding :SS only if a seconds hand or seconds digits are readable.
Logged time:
2:25
